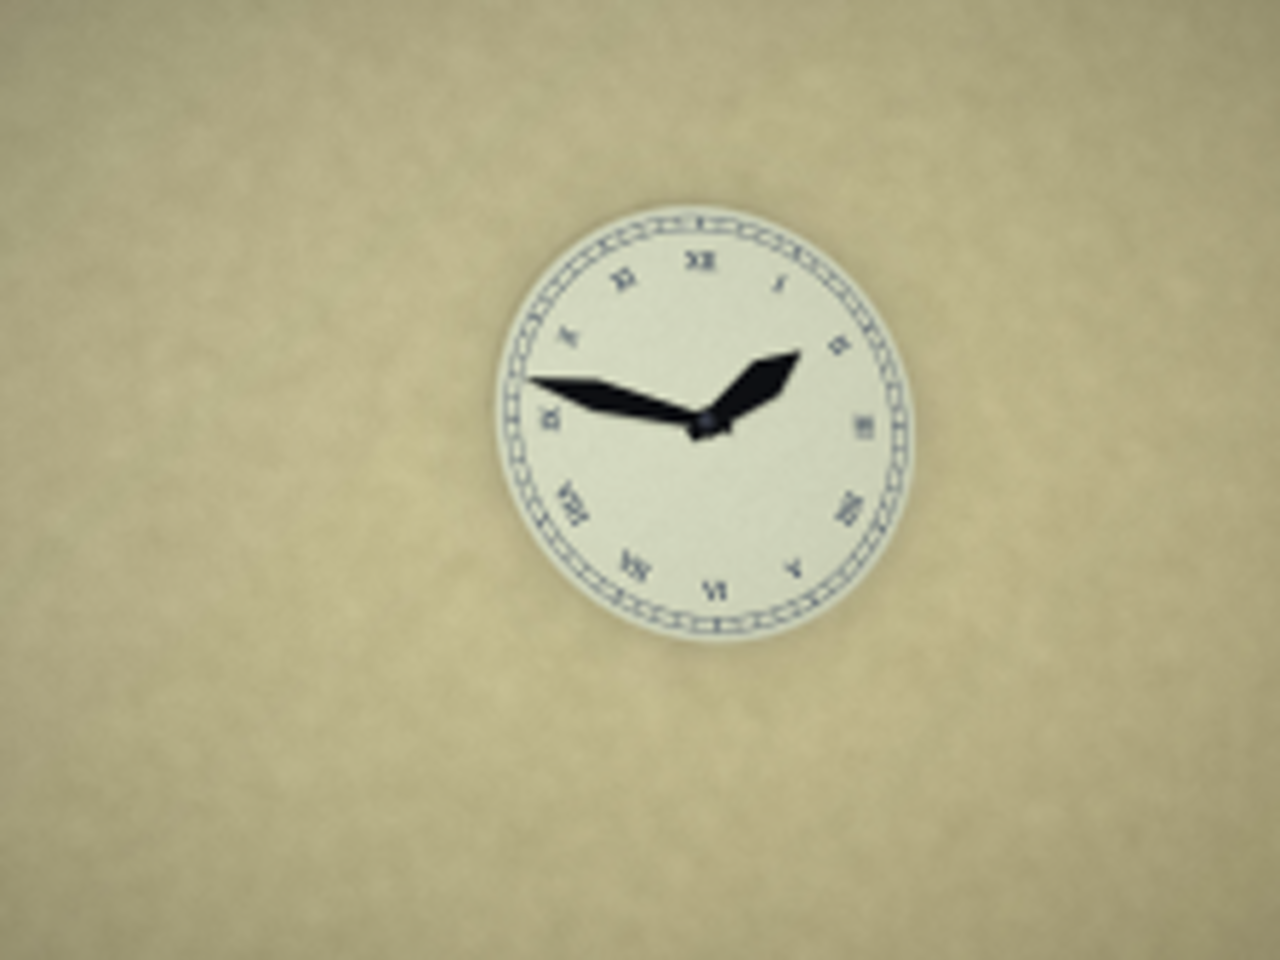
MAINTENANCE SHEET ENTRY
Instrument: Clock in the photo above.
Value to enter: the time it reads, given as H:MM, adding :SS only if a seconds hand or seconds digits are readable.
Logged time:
1:47
